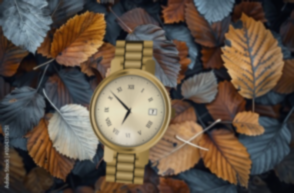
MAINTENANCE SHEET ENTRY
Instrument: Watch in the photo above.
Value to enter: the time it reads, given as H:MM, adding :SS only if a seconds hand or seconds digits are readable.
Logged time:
6:52
